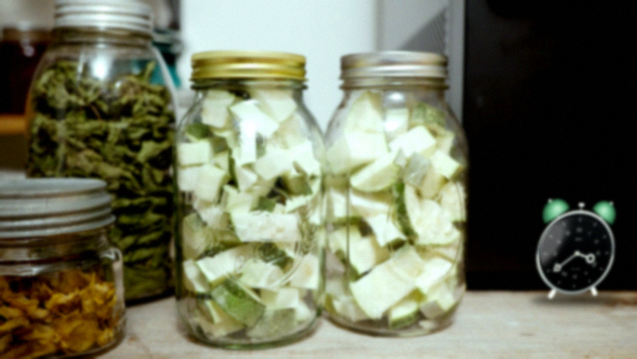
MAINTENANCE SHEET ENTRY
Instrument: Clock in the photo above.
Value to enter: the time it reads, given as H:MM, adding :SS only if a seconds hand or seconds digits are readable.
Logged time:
3:39
